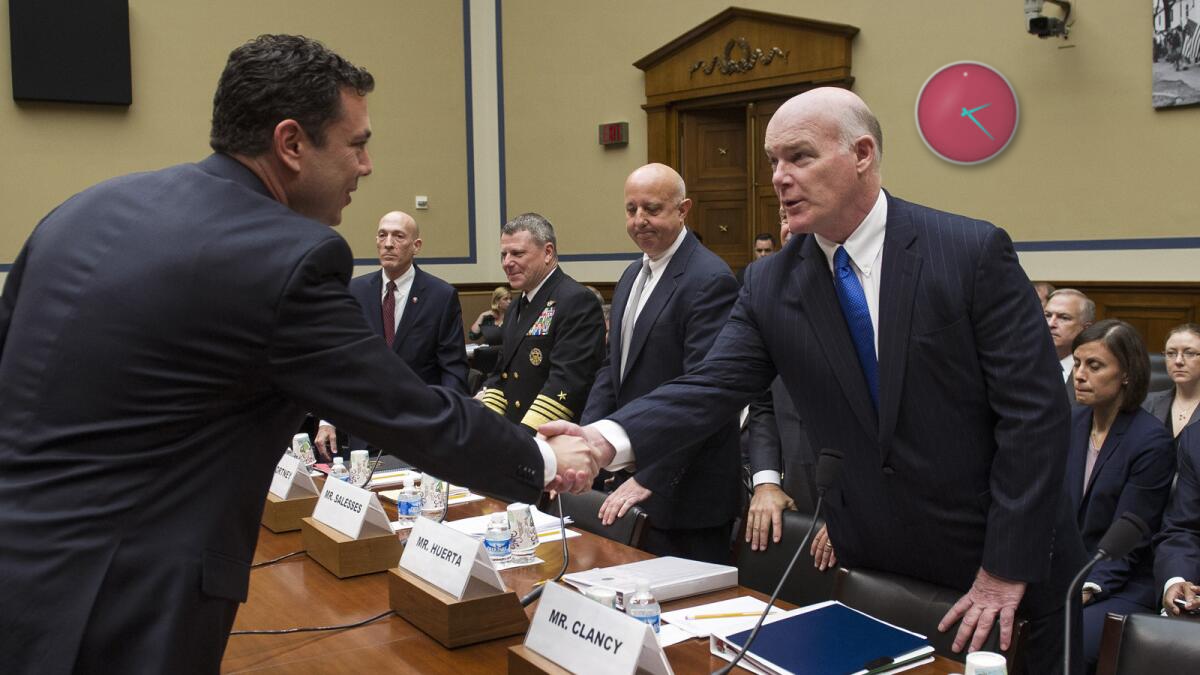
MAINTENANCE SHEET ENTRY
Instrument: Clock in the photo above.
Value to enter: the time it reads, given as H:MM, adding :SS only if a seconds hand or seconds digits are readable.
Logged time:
2:23
